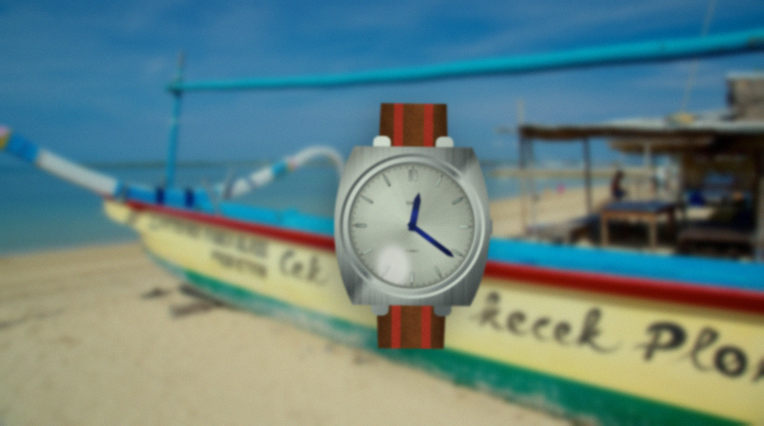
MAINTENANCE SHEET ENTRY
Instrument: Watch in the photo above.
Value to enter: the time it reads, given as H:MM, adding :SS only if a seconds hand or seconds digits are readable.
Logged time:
12:21
